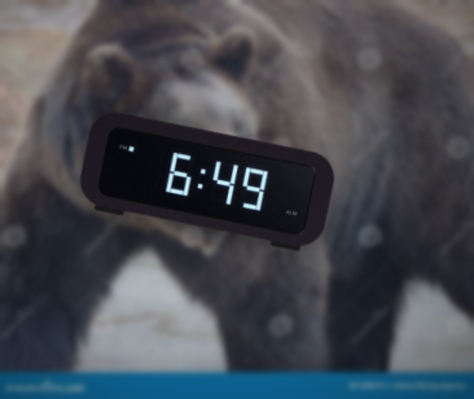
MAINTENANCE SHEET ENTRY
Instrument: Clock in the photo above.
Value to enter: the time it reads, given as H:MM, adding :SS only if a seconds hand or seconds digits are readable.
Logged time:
6:49
